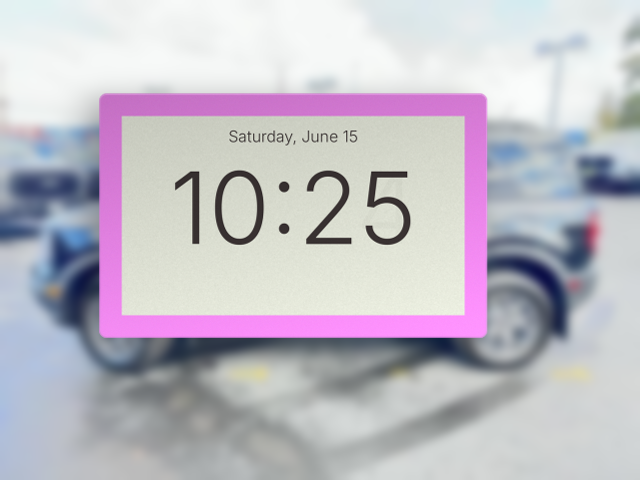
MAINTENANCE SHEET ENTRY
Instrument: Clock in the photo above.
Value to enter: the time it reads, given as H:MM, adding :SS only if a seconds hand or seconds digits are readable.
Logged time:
10:25
